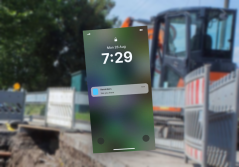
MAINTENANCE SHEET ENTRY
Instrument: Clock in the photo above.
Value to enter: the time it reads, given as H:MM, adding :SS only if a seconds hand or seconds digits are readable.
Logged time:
7:29
